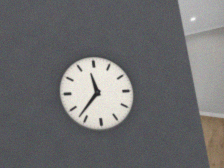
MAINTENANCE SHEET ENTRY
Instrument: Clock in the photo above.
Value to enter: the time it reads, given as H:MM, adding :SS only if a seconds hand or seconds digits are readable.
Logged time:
11:37
